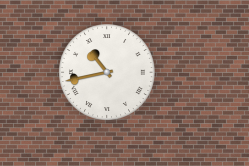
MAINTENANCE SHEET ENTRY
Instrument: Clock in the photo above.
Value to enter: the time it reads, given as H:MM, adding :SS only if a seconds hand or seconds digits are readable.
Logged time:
10:43
